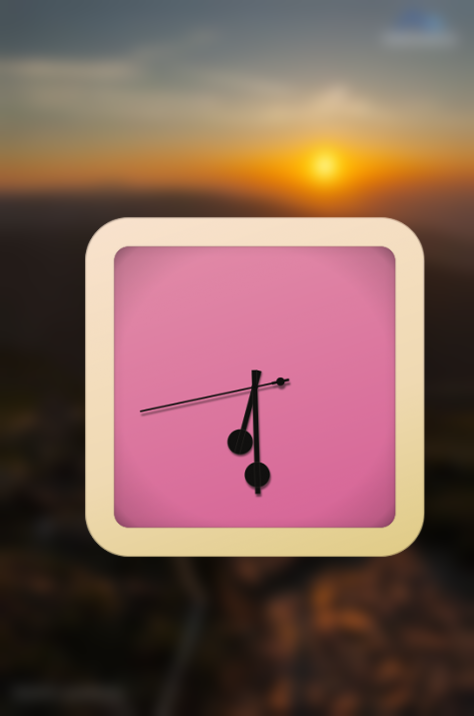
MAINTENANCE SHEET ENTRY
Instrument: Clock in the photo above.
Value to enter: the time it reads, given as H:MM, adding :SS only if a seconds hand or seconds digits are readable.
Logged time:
6:29:43
